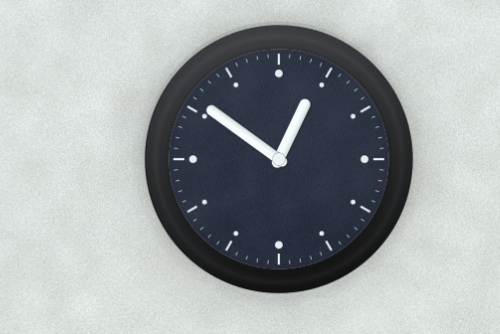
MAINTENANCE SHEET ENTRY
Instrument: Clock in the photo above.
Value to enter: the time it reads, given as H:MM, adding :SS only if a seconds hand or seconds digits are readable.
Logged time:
12:51
